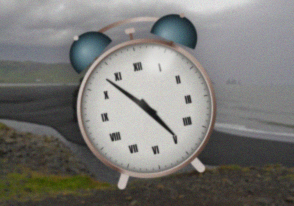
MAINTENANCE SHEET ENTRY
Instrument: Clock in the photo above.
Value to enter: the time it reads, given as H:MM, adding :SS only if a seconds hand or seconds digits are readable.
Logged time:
4:53
